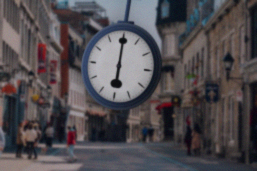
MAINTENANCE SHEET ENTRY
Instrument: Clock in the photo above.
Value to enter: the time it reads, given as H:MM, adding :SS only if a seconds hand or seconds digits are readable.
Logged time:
6:00
